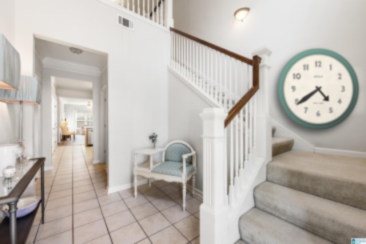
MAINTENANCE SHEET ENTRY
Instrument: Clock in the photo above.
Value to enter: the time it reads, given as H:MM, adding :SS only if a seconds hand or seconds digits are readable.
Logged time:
4:39
